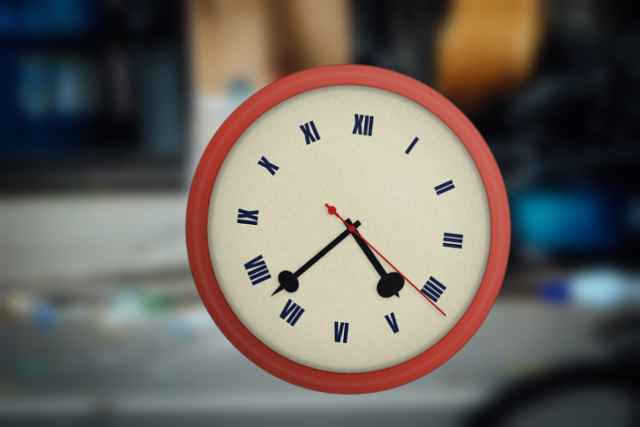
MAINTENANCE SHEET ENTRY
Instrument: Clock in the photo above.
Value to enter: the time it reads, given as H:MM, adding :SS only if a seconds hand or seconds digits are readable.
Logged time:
4:37:21
